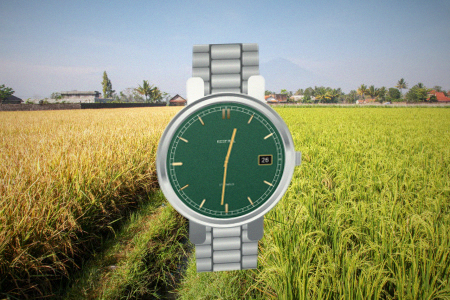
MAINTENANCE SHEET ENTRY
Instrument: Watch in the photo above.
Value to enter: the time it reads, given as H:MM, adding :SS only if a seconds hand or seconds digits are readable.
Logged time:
12:31
